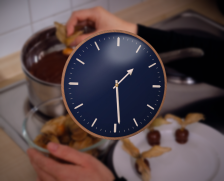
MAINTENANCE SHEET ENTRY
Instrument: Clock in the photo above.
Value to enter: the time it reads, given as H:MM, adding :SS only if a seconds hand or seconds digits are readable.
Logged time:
1:29
